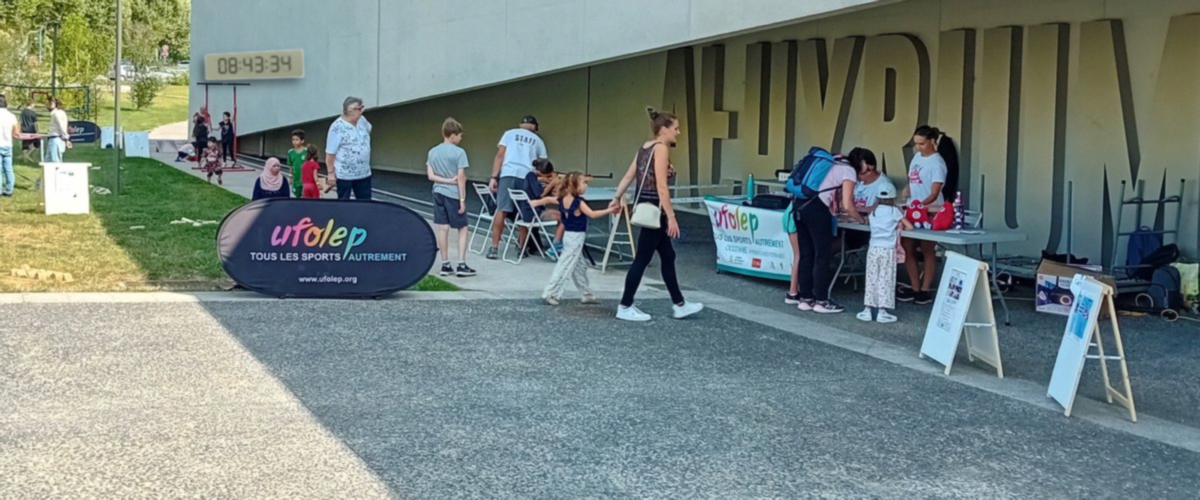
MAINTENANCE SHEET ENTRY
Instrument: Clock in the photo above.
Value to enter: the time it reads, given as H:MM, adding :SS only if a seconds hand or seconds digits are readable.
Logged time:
8:43:34
